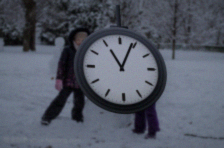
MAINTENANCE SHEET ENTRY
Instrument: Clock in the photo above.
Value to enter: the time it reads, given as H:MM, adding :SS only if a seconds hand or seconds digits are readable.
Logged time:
11:04
